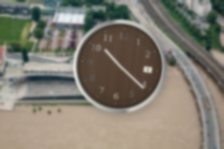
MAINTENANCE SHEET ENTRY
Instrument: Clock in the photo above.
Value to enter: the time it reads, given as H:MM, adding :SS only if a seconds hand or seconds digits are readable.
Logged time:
10:21
